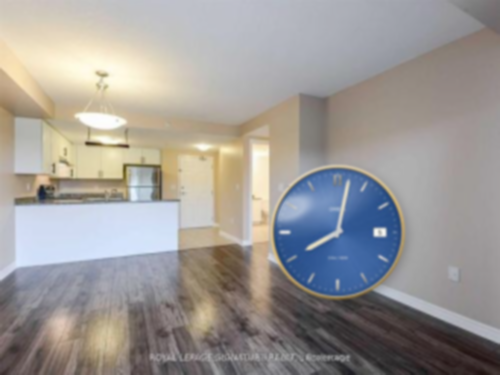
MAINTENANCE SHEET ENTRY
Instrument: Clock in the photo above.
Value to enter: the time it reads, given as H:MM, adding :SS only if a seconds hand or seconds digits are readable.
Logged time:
8:02
